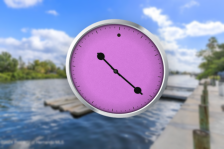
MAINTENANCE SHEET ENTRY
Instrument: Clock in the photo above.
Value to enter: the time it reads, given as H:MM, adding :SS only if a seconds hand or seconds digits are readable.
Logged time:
10:21
